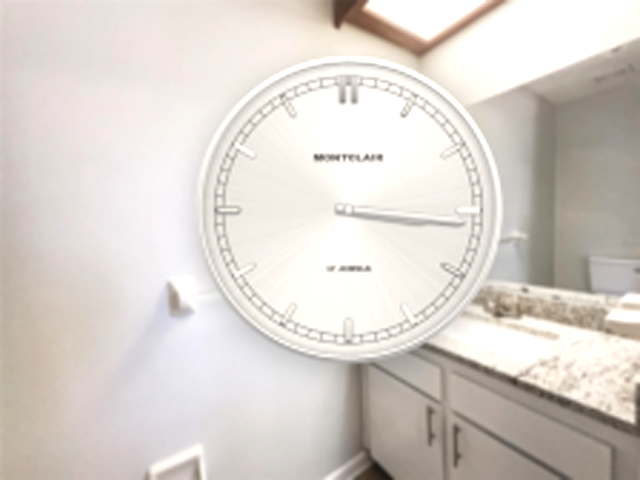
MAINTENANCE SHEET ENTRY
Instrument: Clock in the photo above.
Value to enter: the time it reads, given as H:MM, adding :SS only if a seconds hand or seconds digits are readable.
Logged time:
3:16
